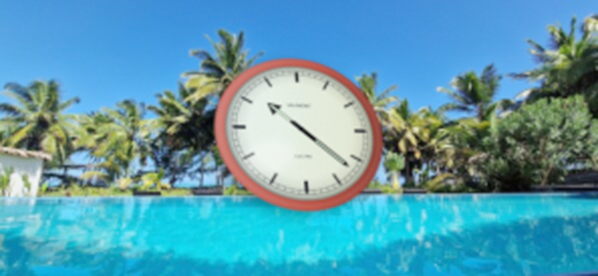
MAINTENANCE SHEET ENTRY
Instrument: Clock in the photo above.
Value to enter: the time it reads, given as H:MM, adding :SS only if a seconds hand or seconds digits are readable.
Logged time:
10:22
